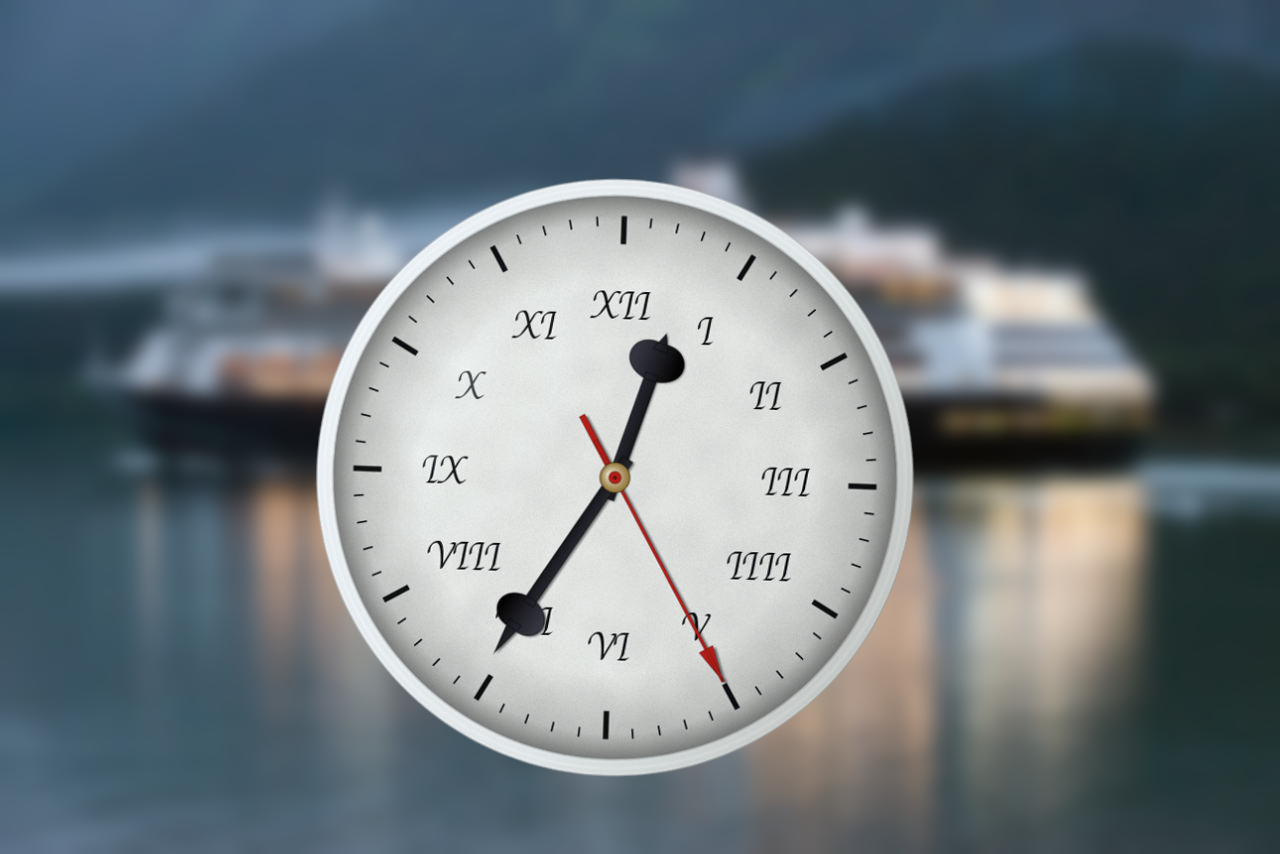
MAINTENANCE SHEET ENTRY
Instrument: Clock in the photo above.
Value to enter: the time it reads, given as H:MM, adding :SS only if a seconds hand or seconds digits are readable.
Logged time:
12:35:25
